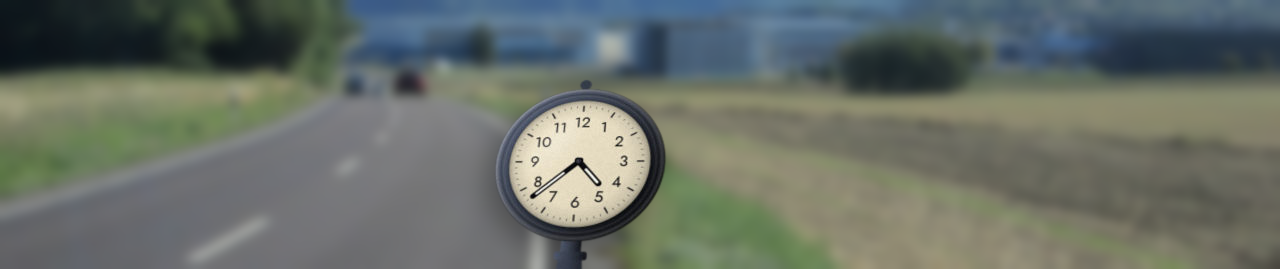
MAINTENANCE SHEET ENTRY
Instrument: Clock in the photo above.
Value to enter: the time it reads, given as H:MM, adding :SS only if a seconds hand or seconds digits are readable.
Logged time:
4:38
